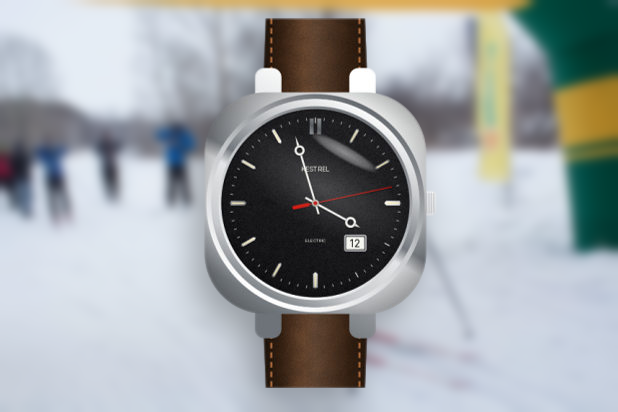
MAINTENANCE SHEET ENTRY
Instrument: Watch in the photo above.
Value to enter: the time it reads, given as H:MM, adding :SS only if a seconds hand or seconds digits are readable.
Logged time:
3:57:13
